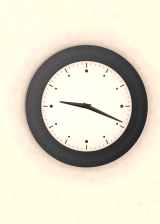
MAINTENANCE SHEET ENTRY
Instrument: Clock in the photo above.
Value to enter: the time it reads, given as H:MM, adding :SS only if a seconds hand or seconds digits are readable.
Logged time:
9:19
